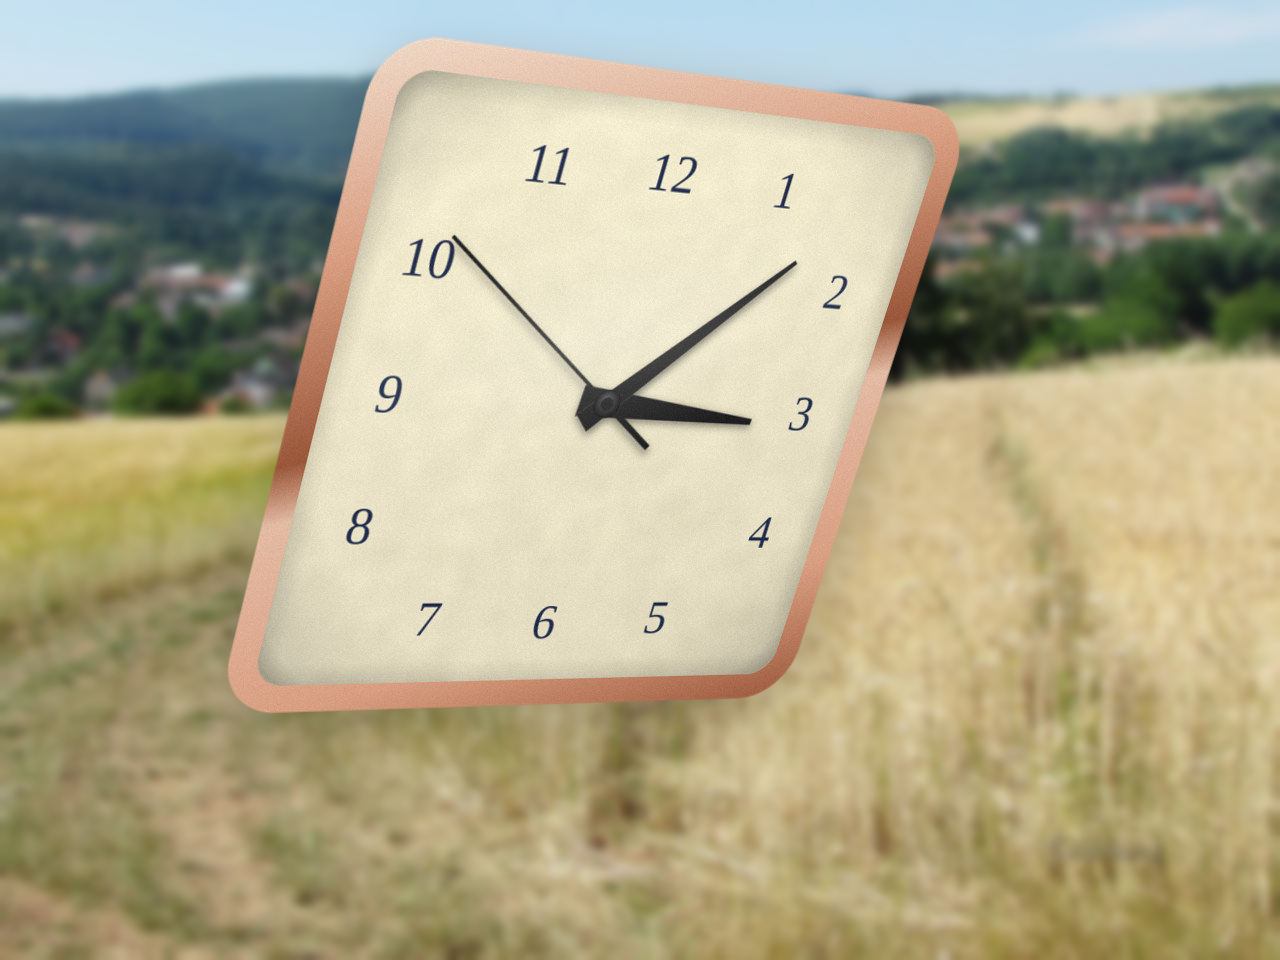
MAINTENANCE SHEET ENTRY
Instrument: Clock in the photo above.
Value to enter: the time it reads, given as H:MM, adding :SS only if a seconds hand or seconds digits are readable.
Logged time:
3:07:51
